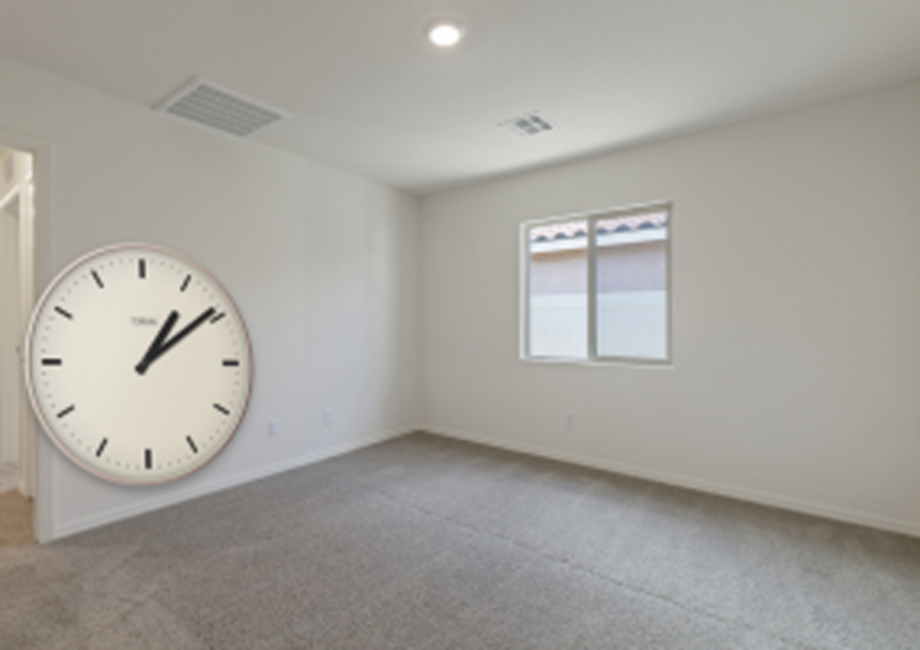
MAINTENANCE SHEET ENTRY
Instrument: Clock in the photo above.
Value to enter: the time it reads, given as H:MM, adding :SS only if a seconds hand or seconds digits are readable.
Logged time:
1:09
